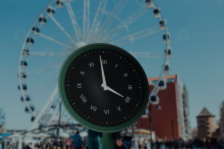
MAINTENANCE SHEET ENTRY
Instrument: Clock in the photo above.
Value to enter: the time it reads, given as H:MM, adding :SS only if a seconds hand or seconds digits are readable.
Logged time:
3:59
